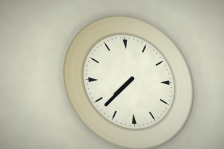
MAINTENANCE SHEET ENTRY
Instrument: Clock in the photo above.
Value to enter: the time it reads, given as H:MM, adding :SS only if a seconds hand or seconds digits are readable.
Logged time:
7:38
